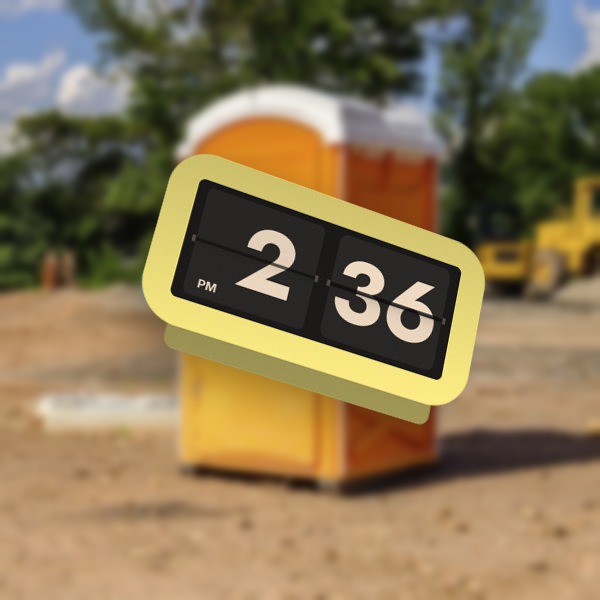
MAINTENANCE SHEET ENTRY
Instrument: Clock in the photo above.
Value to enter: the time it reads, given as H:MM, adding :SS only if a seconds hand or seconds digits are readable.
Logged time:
2:36
